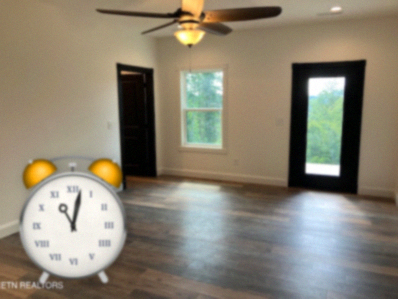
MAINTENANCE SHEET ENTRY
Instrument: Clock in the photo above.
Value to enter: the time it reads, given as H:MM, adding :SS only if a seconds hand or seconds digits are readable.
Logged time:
11:02
